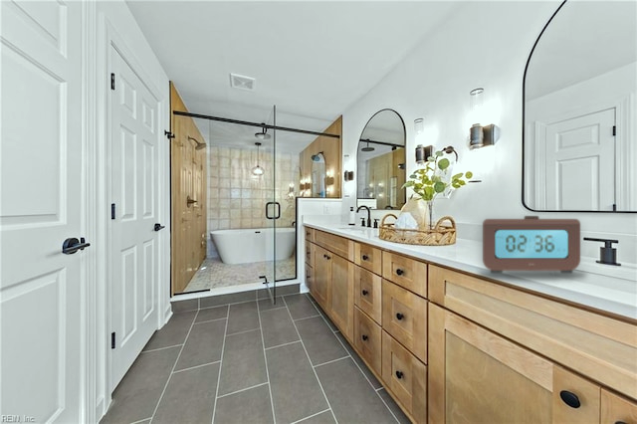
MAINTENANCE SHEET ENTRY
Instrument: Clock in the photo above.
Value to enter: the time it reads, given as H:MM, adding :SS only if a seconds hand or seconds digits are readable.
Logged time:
2:36
